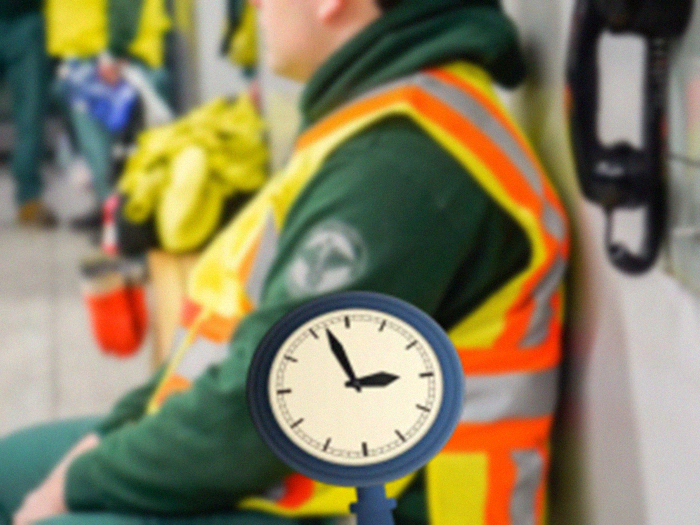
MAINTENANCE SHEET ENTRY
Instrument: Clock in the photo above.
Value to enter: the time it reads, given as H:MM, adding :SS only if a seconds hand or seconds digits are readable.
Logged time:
2:57
